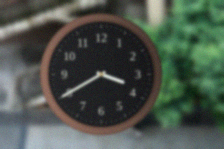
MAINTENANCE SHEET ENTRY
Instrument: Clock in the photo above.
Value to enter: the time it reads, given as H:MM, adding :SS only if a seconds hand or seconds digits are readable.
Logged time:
3:40
